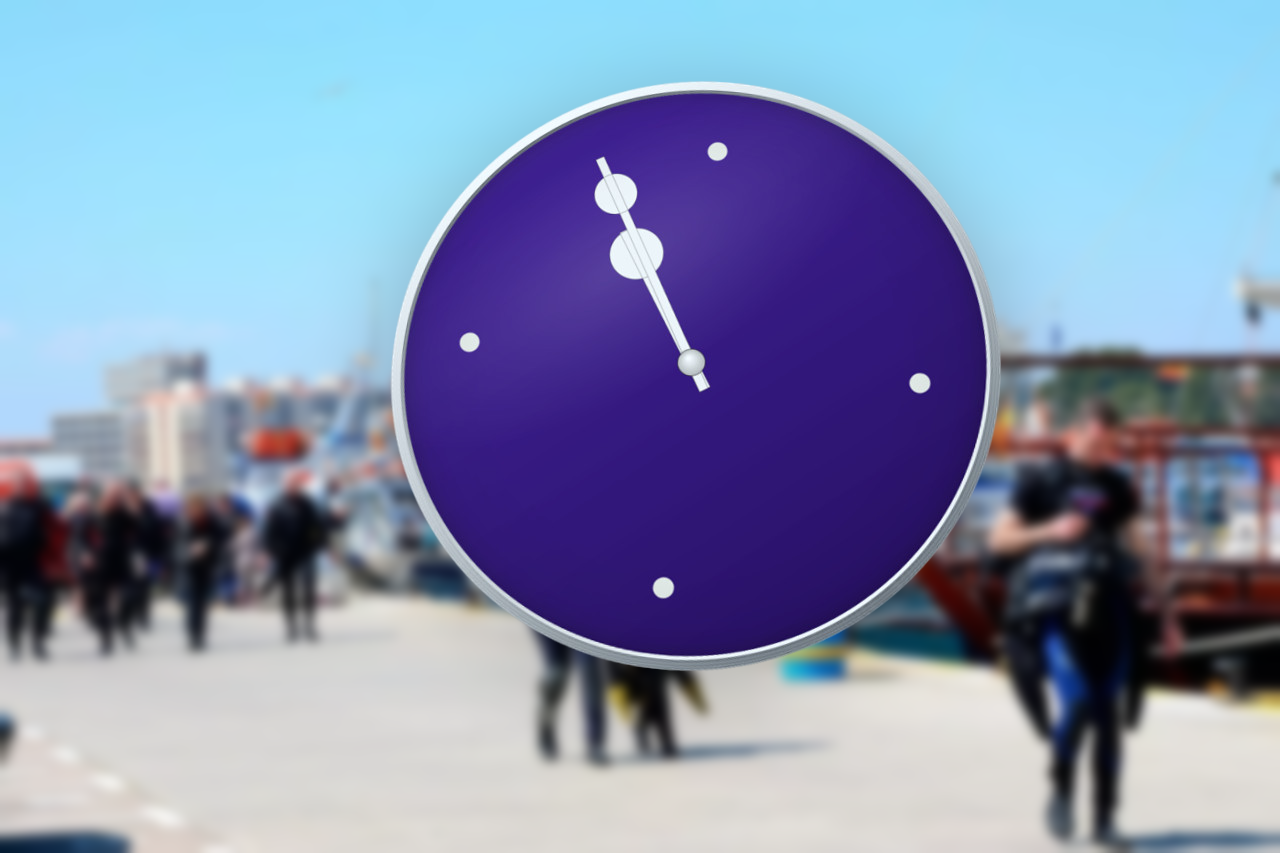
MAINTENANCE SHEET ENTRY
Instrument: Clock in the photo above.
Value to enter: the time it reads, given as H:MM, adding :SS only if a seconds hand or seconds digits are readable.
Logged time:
10:55
